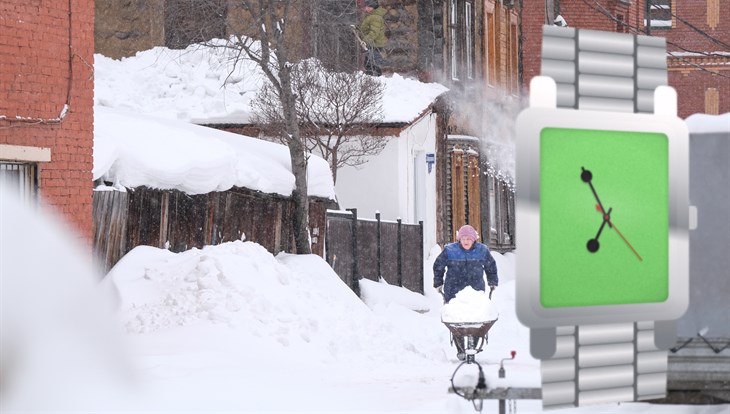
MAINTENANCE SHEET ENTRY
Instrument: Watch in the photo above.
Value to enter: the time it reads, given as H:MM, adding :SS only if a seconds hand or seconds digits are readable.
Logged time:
6:55:23
